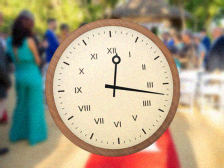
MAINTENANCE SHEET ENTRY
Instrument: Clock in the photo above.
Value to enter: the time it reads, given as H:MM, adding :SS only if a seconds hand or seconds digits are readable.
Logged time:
12:17
